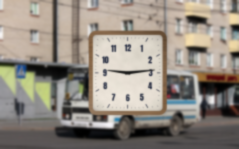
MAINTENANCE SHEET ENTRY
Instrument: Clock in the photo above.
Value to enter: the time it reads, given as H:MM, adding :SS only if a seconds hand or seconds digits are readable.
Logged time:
9:14
